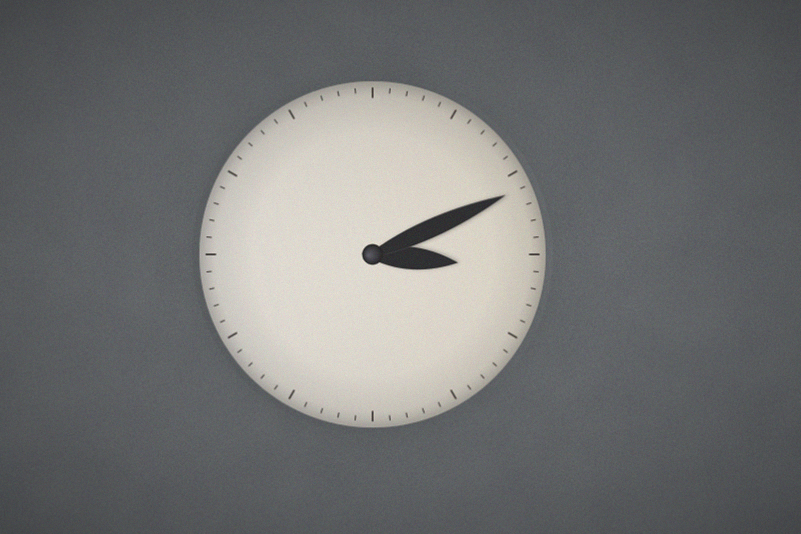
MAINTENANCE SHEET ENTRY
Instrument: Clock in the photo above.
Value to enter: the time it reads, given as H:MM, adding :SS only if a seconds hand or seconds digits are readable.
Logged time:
3:11
